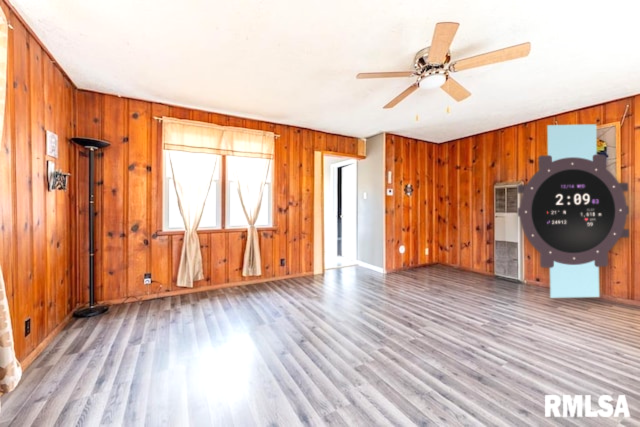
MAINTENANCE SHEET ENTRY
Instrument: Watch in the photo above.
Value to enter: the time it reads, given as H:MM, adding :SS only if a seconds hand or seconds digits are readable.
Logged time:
2:09
